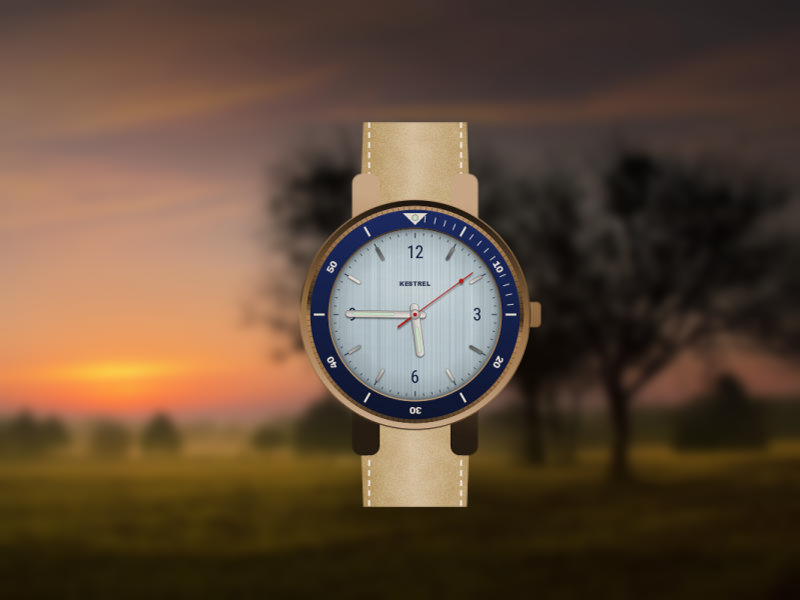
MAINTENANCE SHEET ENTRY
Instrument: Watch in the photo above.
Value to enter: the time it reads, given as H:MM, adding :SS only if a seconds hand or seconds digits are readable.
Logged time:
5:45:09
